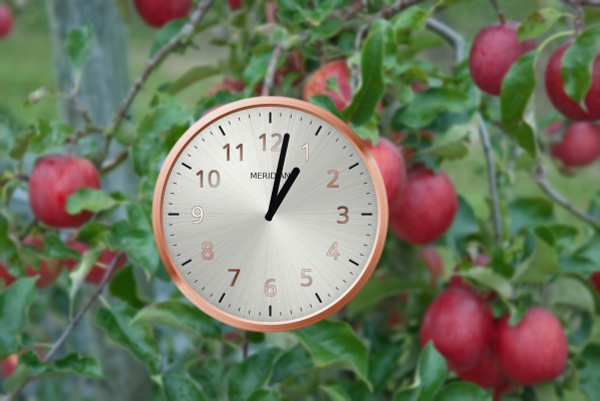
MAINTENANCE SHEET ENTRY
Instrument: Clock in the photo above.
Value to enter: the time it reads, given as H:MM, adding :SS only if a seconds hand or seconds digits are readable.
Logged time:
1:02
